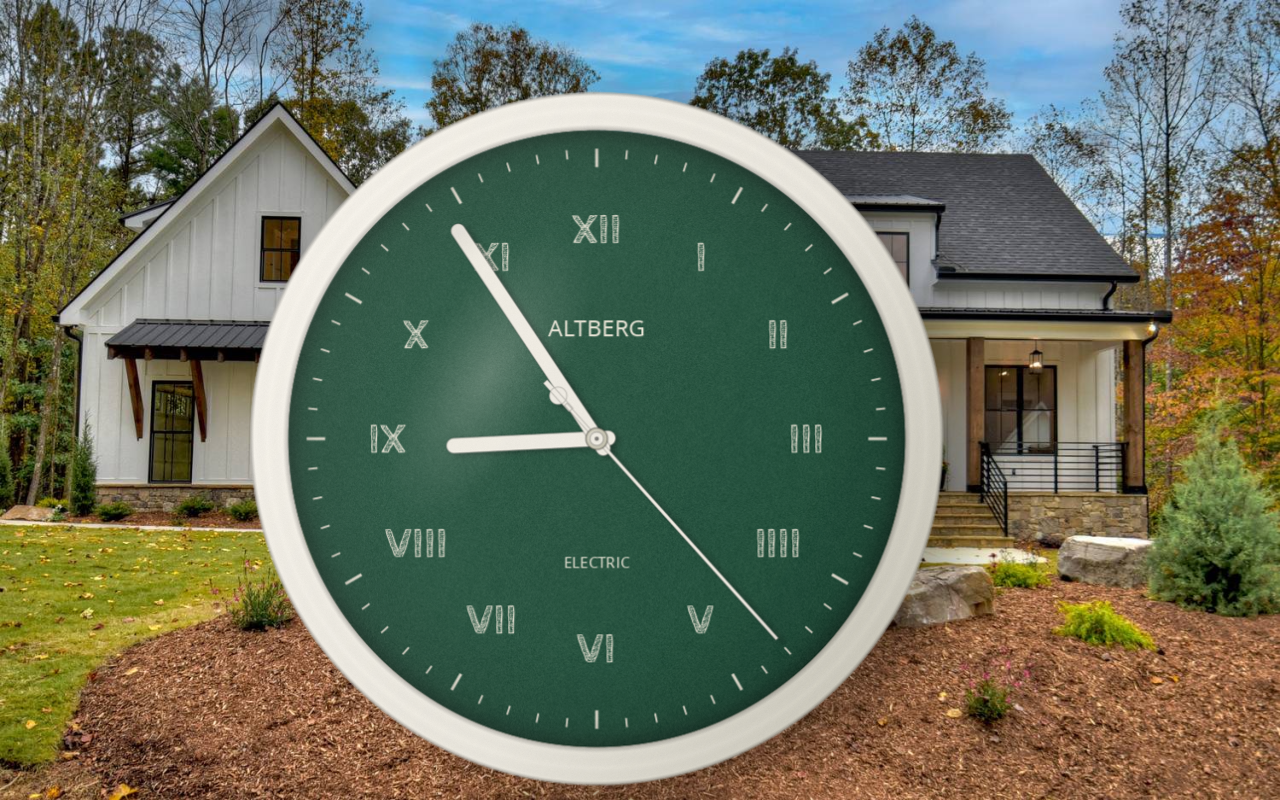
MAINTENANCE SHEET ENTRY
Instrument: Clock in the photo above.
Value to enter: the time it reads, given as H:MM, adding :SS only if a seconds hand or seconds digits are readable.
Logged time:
8:54:23
